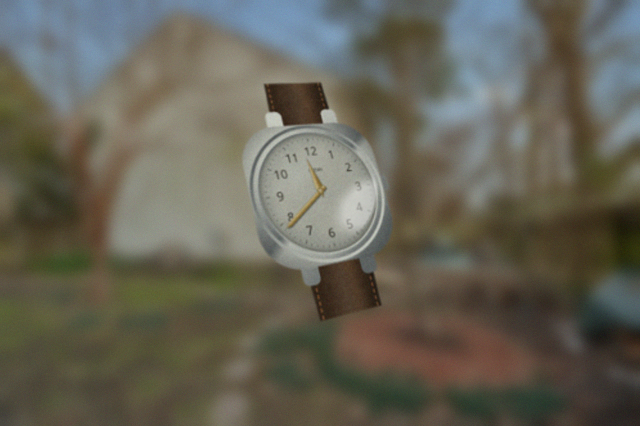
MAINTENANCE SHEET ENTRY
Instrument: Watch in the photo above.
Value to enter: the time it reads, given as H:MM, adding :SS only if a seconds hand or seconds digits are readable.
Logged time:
11:39
